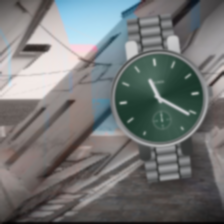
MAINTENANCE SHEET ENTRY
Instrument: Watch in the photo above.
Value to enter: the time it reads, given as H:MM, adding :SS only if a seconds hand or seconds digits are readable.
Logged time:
11:21
